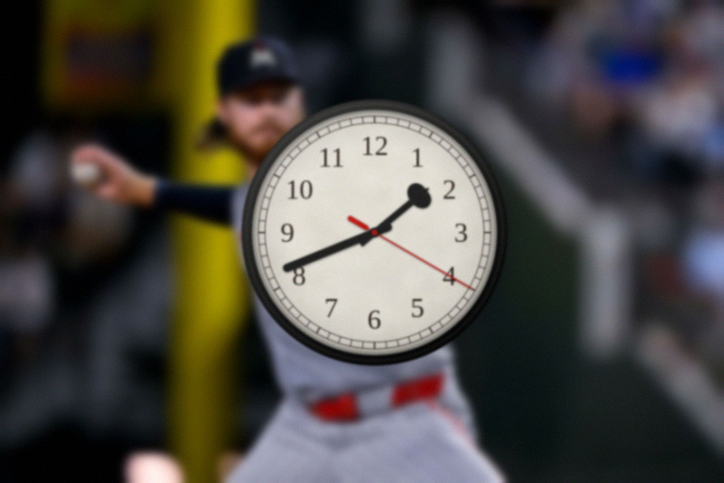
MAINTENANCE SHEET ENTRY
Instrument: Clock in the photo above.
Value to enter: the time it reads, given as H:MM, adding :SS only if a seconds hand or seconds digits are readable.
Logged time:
1:41:20
